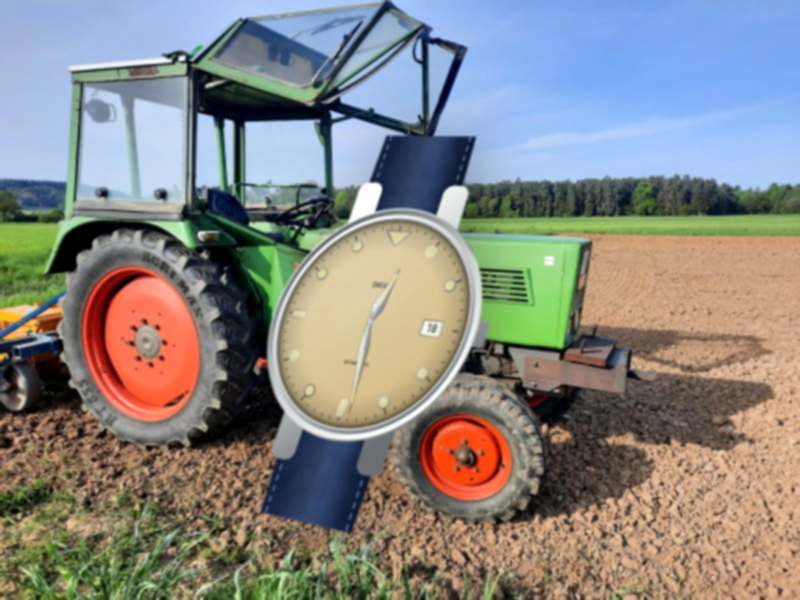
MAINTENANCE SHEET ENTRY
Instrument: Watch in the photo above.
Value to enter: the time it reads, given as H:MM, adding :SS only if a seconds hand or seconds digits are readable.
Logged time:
12:29
